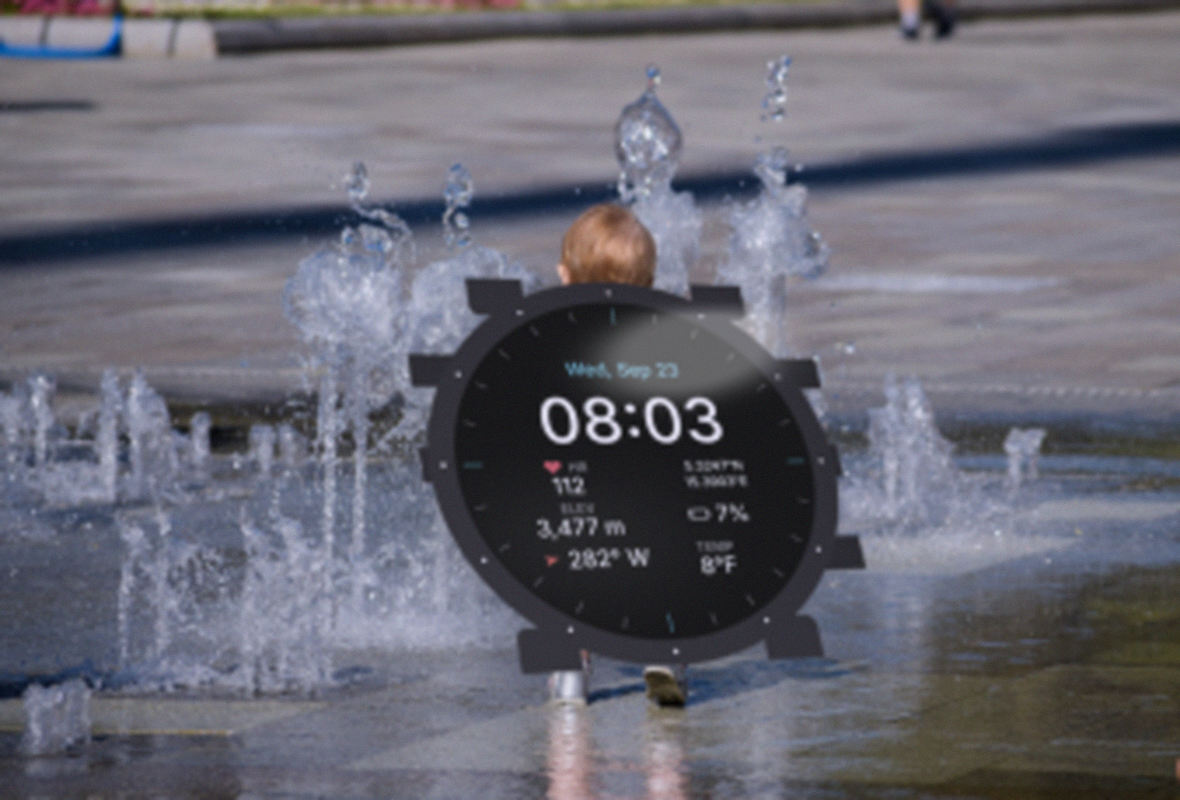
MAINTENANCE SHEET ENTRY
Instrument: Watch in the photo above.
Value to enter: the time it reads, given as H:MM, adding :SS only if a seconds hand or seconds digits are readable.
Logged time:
8:03
